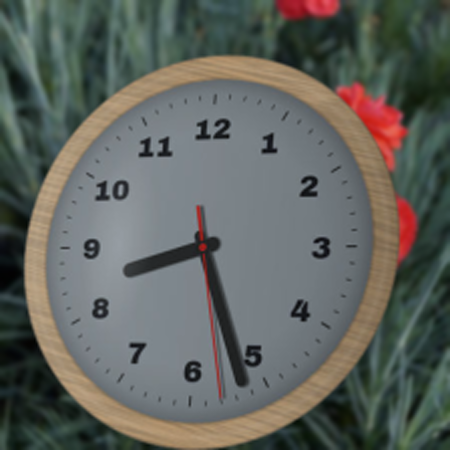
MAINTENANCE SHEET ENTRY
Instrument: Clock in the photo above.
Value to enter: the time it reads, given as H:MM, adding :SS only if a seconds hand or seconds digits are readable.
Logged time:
8:26:28
